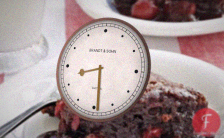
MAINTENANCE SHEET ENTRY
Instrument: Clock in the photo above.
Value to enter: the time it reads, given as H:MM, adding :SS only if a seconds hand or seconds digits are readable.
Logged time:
8:29
